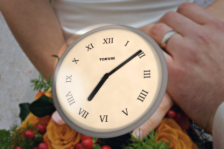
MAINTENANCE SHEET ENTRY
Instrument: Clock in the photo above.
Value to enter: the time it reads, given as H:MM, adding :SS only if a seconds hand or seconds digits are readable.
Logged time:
7:09
